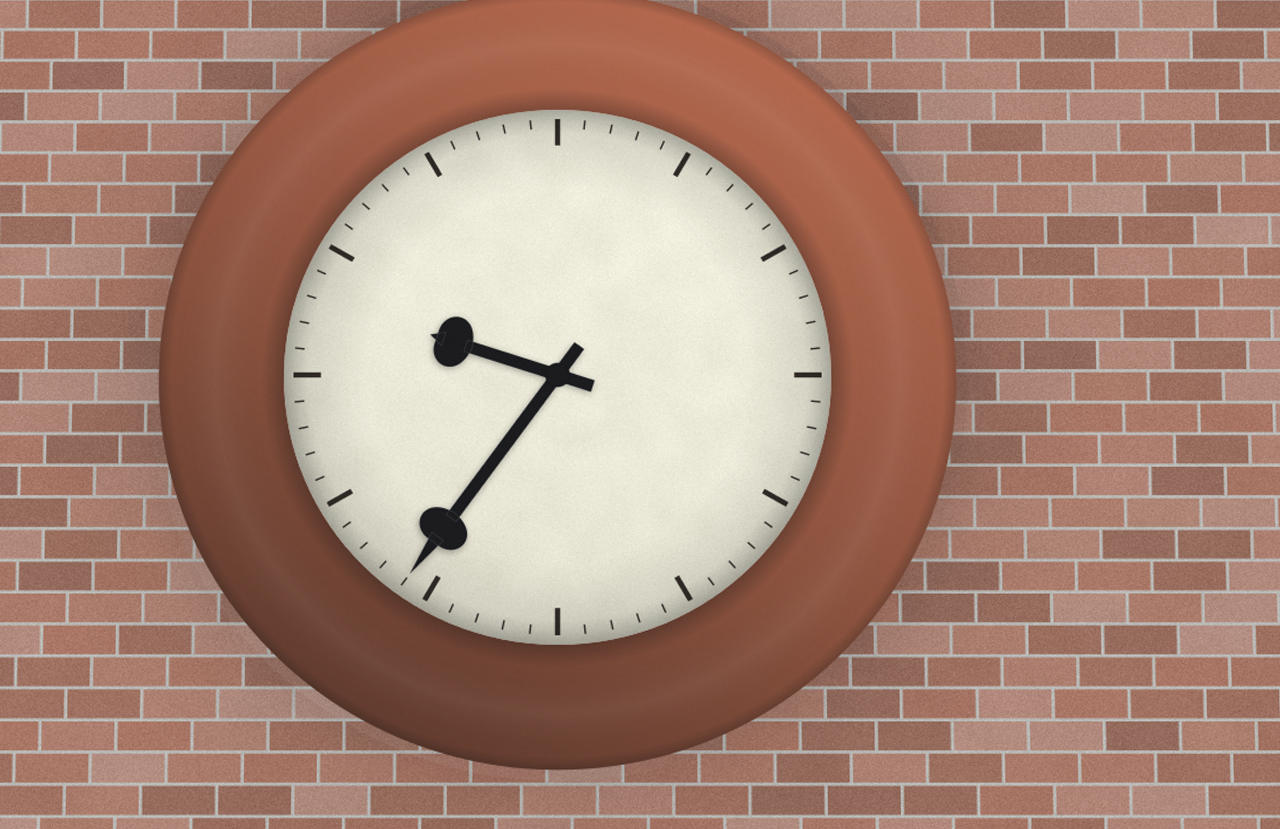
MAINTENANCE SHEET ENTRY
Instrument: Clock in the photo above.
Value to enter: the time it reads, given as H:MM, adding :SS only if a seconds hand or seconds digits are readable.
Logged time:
9:36
